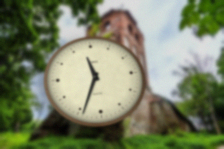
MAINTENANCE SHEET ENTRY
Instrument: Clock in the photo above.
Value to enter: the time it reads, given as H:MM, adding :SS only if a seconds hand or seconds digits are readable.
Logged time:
11:34
